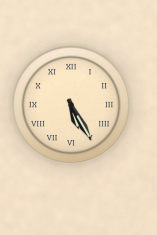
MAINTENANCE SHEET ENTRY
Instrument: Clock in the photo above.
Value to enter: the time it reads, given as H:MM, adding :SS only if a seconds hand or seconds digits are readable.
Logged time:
5:25
